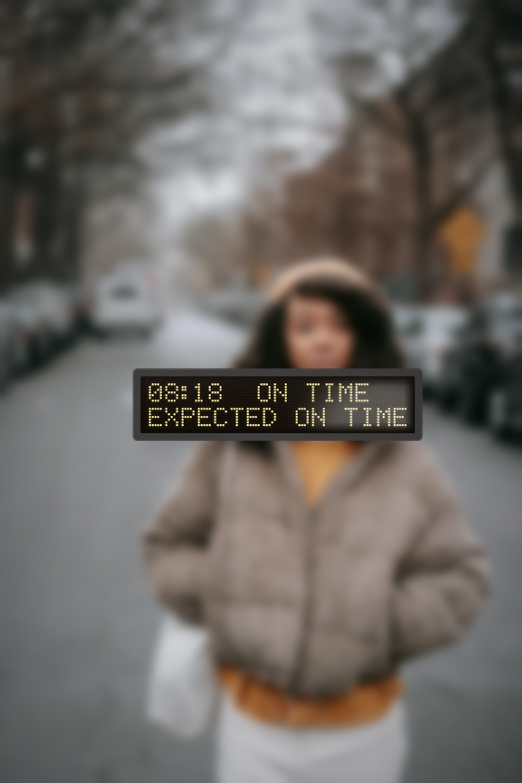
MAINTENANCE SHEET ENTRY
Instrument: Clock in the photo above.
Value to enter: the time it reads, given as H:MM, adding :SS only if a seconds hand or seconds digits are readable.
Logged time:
8:18
